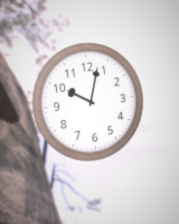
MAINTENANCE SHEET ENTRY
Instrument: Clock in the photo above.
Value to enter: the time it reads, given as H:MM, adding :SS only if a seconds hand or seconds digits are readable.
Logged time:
10:03
